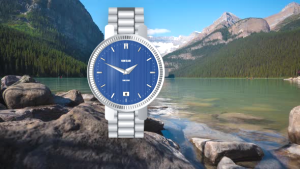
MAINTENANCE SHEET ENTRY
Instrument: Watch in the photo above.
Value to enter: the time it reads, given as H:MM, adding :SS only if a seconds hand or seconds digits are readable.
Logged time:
1:49
